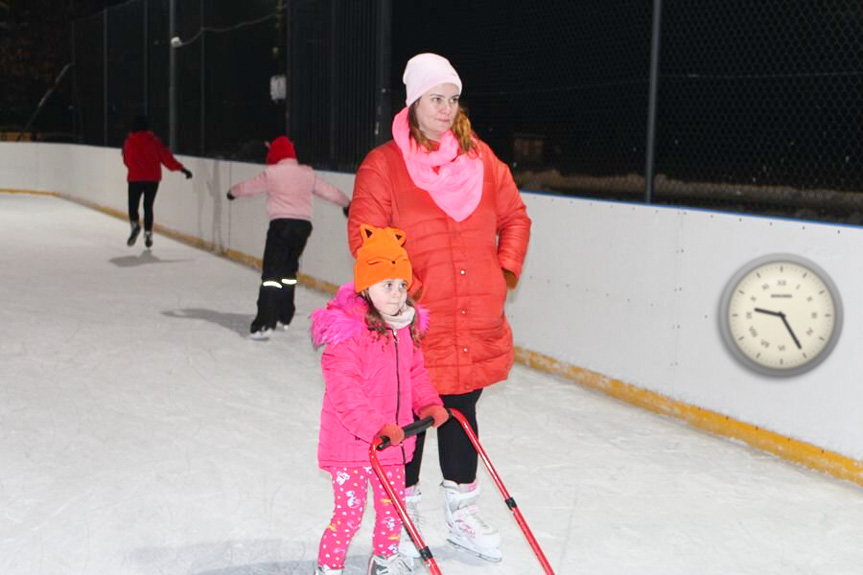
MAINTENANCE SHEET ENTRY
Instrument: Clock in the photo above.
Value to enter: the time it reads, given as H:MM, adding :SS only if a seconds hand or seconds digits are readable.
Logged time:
9:25
